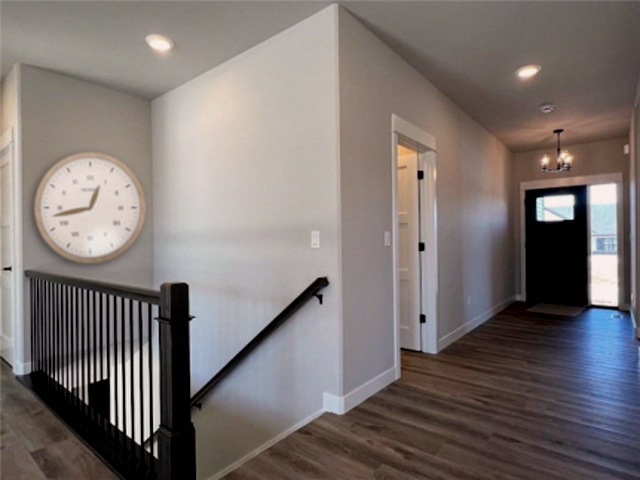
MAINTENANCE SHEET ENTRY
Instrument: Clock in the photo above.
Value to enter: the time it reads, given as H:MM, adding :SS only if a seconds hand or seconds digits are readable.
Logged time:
12:43
